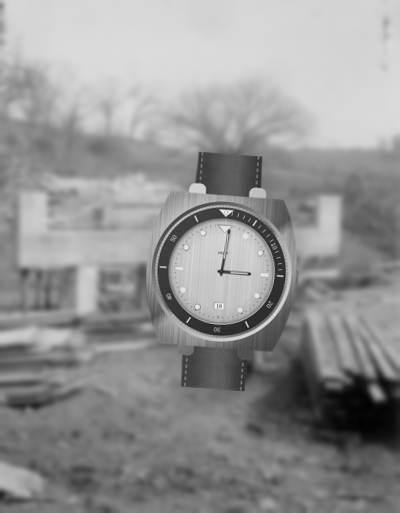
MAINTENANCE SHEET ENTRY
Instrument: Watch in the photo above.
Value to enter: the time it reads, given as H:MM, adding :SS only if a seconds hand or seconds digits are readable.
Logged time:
3:01
